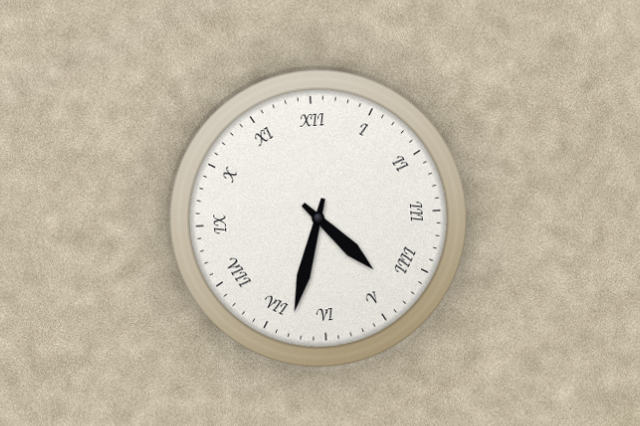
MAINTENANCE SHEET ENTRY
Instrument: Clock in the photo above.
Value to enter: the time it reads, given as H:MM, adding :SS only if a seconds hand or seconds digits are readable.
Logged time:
4:33
